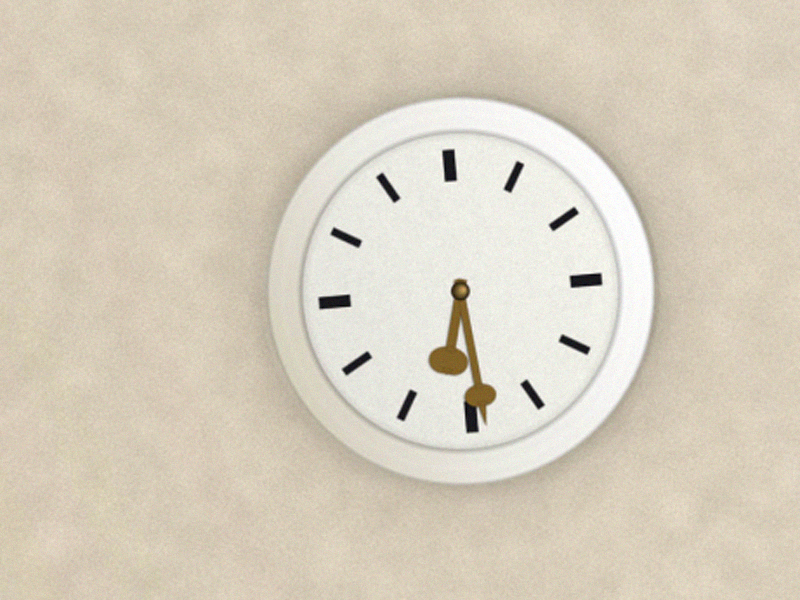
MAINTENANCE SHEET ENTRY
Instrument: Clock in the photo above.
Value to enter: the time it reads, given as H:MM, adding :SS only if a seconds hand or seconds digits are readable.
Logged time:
6:29
